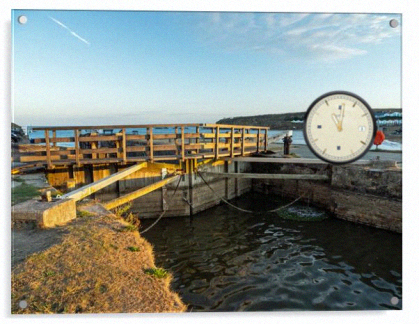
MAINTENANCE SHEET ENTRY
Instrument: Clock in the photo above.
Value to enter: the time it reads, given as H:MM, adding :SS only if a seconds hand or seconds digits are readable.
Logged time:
11:01
